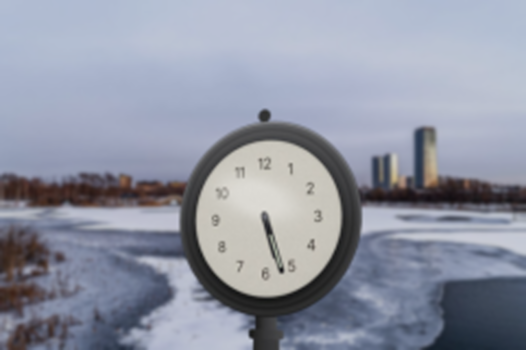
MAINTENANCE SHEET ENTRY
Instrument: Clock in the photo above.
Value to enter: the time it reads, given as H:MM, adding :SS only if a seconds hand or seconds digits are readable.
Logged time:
5:27
